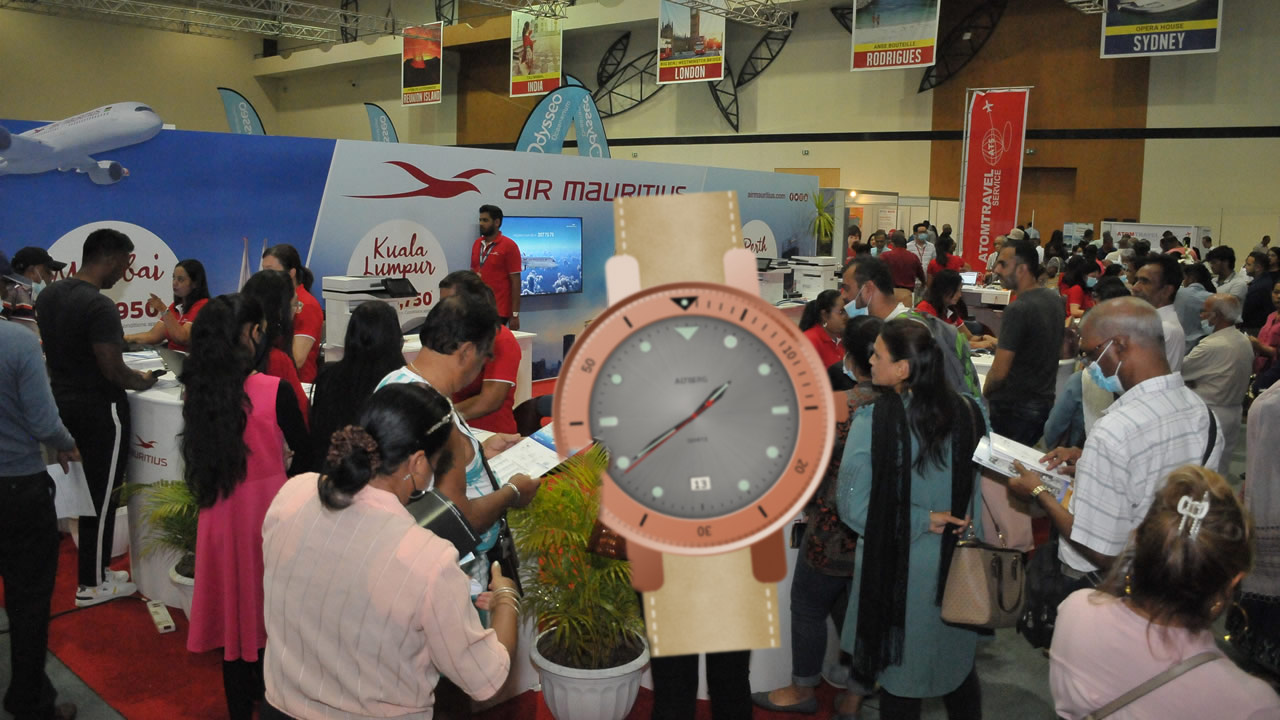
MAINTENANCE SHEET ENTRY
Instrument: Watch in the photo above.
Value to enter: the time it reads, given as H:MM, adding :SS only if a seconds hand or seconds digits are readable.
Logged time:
1:39:39
